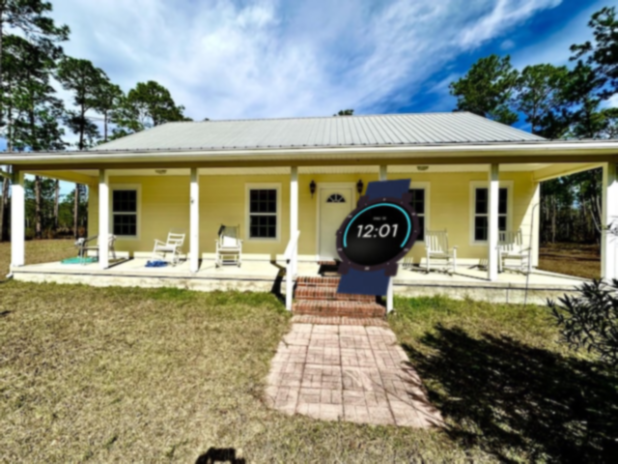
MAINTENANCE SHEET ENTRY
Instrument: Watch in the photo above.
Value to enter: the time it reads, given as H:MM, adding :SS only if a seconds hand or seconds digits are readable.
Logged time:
12:01
